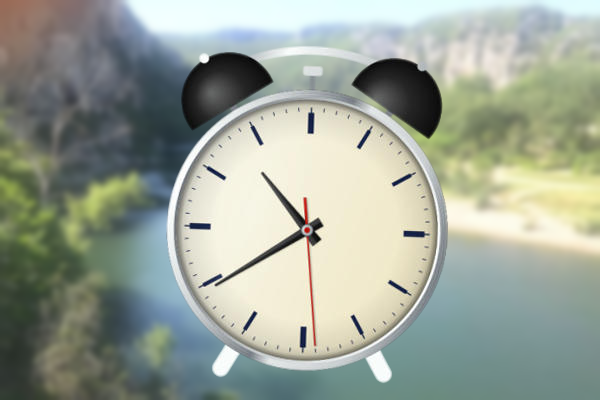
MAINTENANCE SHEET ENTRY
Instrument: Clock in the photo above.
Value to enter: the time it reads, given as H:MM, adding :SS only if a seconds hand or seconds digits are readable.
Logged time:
10:39:29
